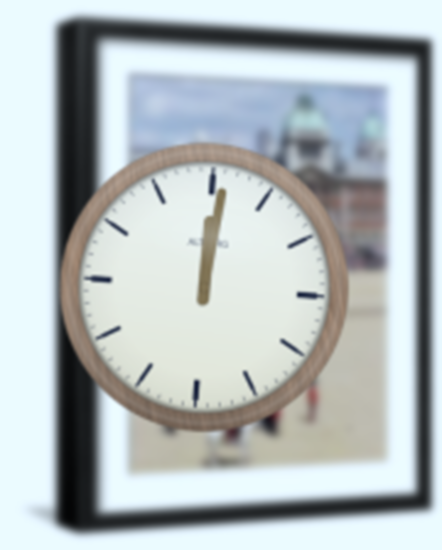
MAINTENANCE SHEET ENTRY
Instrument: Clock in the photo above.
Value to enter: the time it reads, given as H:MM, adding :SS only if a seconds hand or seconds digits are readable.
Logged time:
12:01
